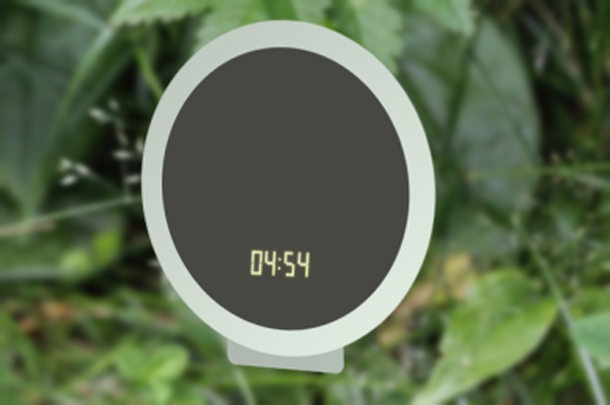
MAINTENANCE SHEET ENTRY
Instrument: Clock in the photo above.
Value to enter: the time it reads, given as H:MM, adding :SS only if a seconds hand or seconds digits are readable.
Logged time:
4:54
